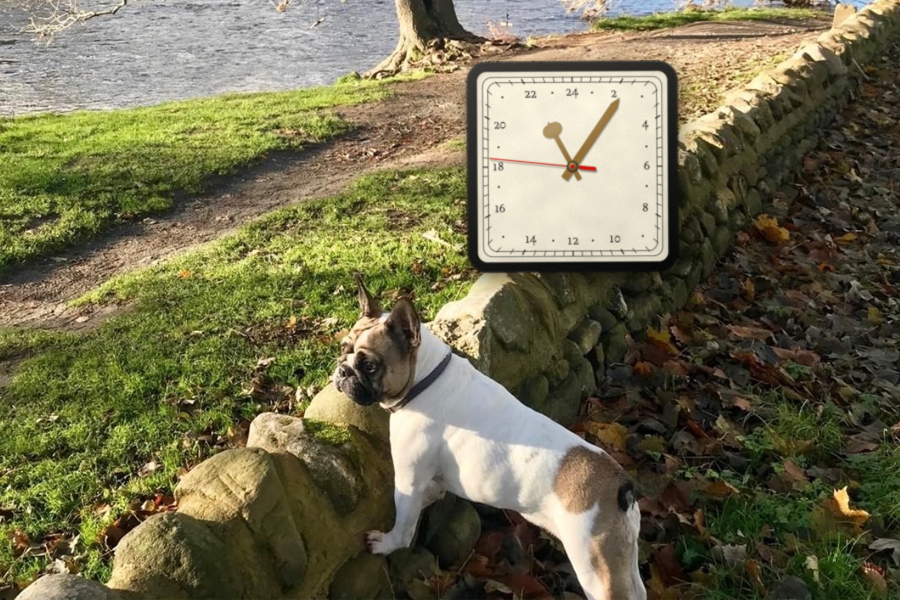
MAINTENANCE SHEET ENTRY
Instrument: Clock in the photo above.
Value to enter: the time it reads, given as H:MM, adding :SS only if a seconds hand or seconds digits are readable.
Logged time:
22:05:46
